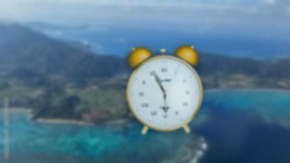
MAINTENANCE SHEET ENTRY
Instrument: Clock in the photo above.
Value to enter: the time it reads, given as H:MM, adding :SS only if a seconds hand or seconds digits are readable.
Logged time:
5:56
